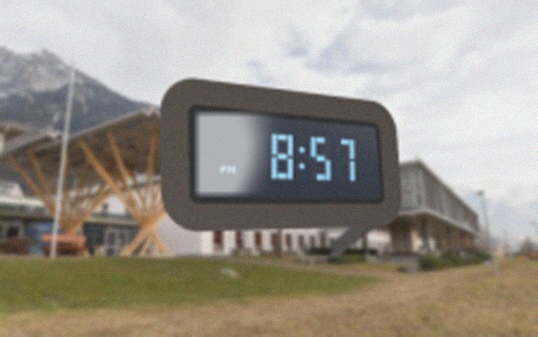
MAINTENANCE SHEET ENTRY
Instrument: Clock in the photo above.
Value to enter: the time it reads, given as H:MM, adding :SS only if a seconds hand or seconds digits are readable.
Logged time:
8:57
